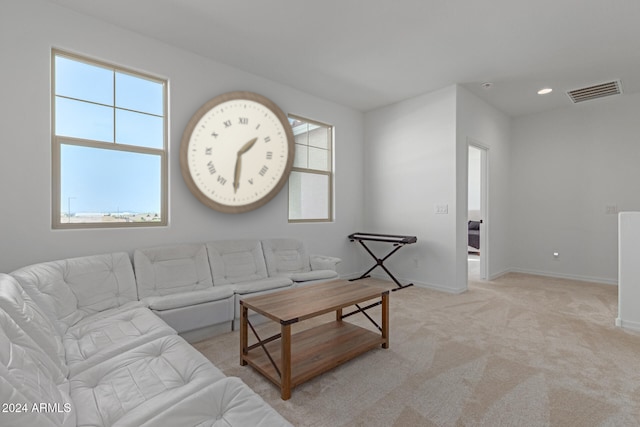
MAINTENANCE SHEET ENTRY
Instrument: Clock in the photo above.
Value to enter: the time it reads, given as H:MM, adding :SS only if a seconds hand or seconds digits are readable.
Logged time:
1:30
